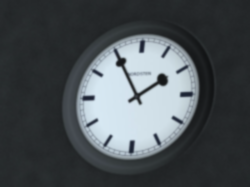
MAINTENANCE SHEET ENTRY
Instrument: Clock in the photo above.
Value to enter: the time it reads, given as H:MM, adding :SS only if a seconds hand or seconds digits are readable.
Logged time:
1:55
